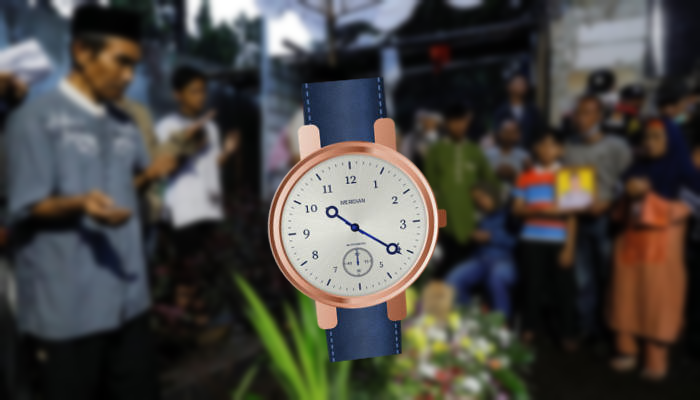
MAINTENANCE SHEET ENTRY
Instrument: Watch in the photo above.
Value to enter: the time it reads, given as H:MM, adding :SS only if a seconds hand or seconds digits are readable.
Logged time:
10:21
